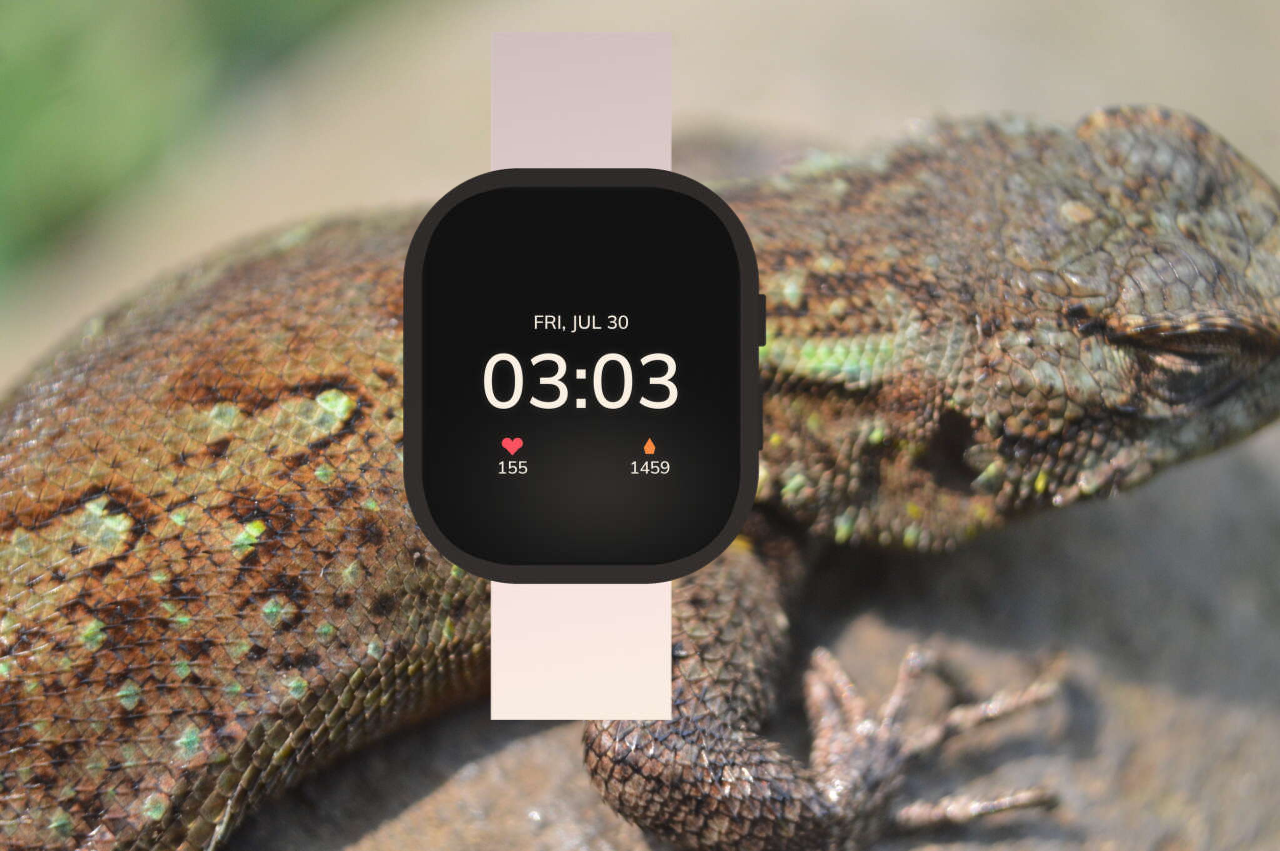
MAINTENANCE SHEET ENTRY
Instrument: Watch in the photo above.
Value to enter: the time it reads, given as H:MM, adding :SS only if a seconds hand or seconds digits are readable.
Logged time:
3:03
